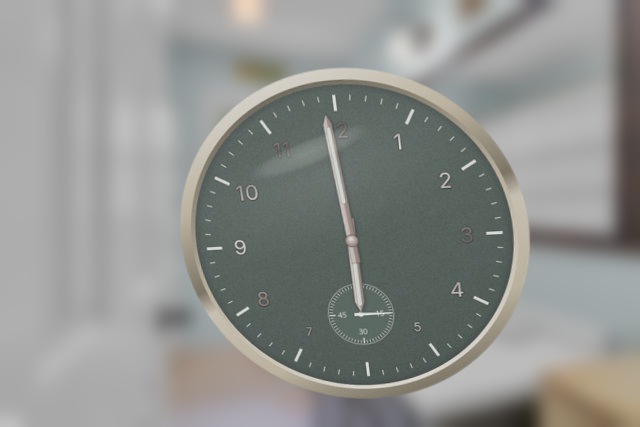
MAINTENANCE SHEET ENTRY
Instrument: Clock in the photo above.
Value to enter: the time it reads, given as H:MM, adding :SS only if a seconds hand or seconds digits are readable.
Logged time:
5:59:15
